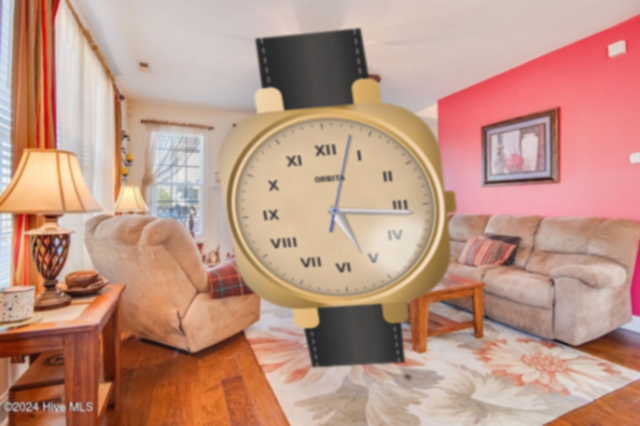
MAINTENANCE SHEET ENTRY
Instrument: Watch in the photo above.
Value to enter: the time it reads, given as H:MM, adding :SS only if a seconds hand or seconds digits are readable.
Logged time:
5:16:03
